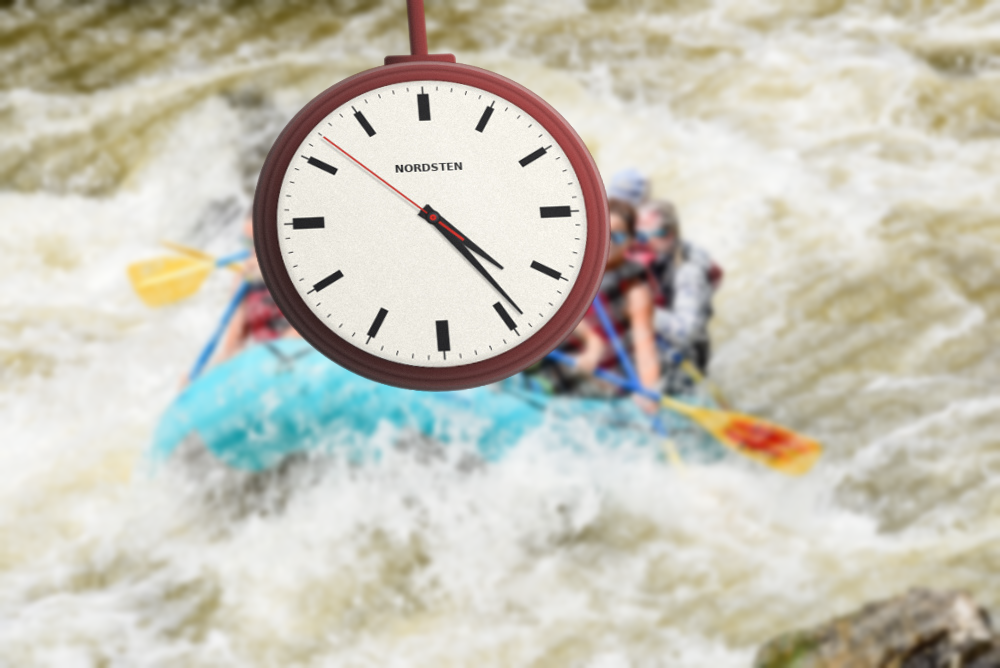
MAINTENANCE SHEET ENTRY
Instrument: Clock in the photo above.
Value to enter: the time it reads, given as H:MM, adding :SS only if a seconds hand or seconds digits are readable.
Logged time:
4:23:52
